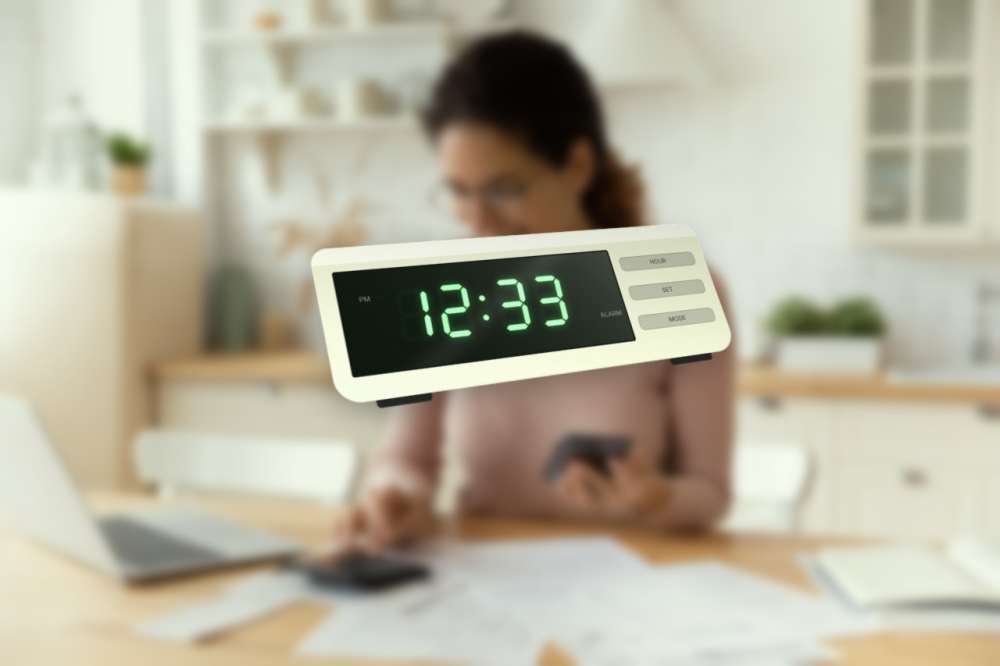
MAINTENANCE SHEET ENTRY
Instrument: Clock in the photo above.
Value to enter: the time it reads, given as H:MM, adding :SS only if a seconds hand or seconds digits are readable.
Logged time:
12:33
